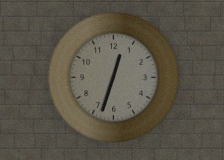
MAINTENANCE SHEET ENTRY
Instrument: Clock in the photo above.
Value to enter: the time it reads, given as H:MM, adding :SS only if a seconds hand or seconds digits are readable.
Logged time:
12:33
